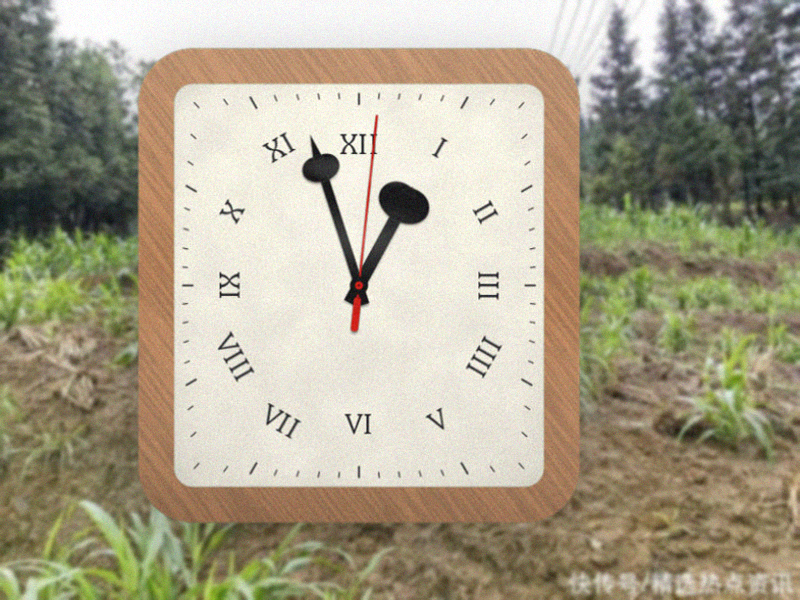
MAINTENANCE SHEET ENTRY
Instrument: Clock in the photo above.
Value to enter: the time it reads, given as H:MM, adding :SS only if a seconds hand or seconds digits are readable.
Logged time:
12:57:01
